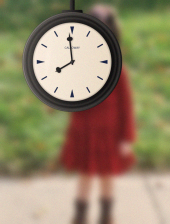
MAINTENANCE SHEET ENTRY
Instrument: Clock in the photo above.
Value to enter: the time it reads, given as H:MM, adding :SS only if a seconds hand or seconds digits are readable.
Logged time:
7:59
